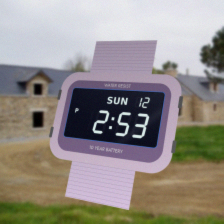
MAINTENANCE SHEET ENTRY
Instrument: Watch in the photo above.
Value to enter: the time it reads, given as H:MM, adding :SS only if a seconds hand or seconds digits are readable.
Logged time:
2:53
